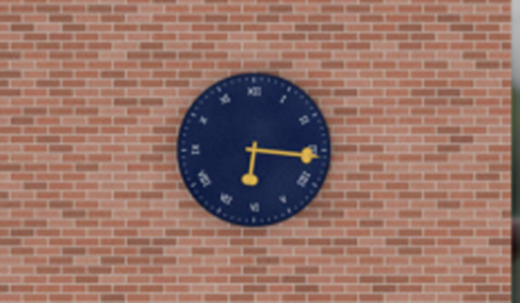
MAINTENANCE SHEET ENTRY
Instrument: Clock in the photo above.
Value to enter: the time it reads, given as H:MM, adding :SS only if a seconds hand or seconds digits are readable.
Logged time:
6:16
